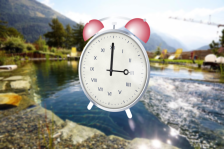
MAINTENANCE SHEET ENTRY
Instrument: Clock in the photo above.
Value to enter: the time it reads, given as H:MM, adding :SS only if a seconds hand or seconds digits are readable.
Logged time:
3:00
